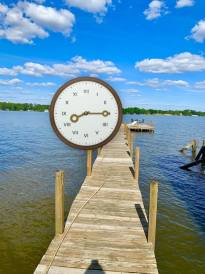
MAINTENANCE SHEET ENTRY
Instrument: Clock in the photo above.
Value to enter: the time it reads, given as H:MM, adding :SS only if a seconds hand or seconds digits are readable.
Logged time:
8:15
